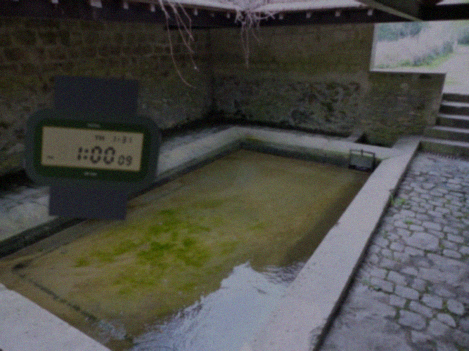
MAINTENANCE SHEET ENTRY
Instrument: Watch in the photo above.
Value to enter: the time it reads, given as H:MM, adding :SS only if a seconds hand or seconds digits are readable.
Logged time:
1:00
